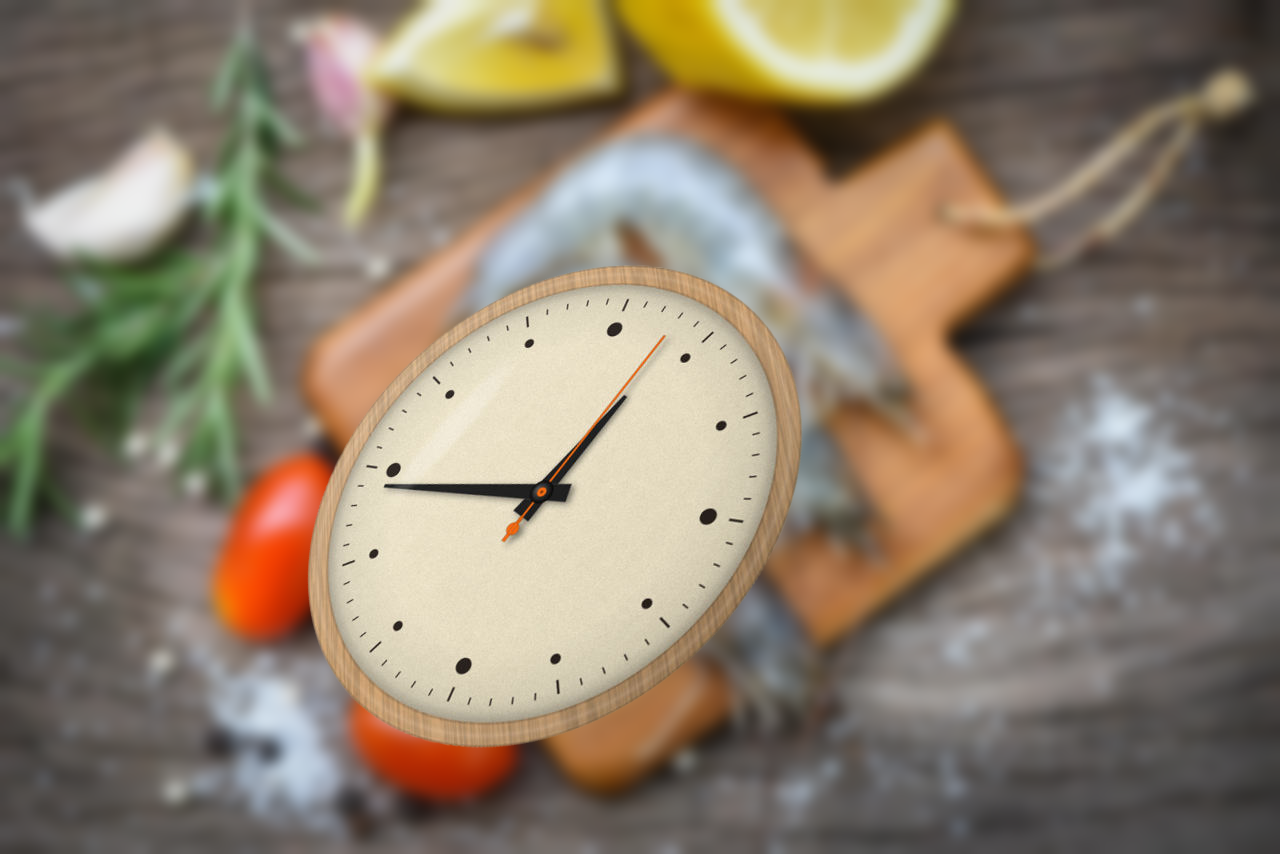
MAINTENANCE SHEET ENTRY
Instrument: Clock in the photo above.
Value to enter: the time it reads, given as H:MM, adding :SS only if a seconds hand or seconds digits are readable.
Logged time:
12:44:03
